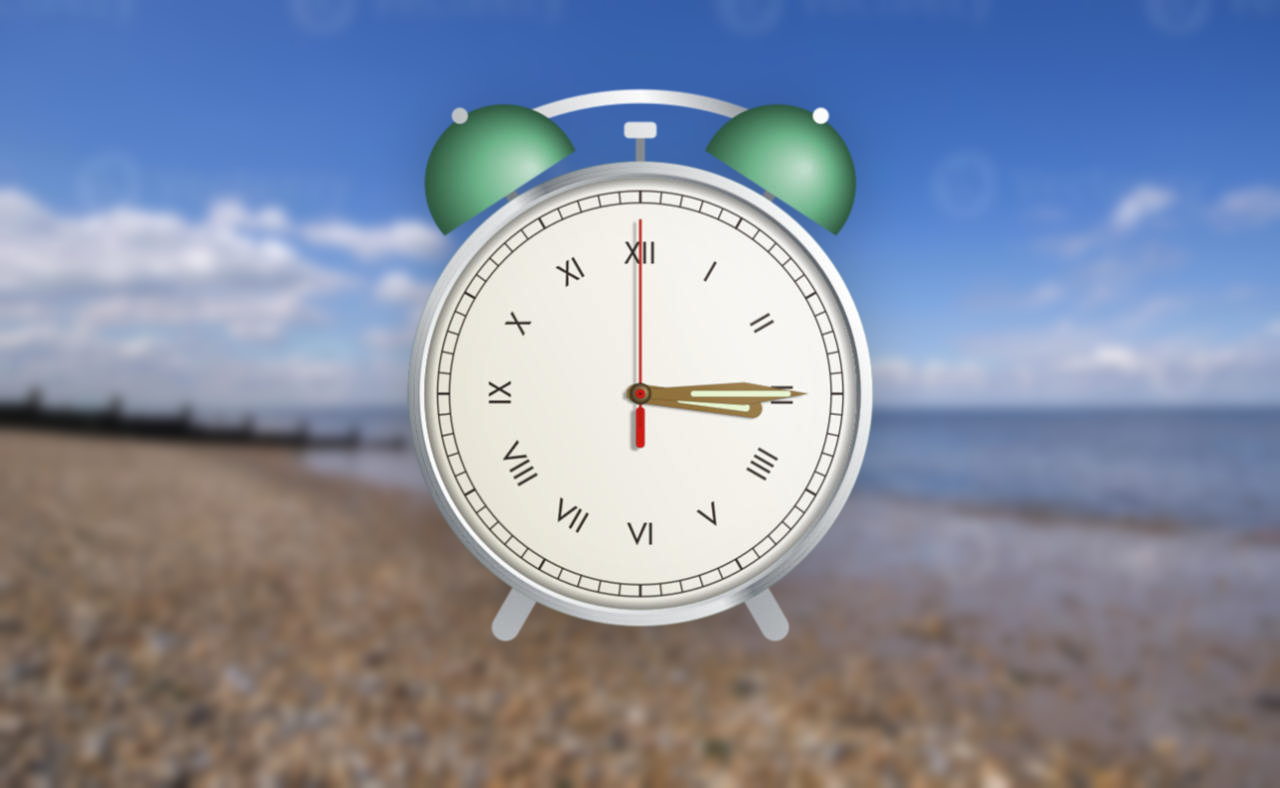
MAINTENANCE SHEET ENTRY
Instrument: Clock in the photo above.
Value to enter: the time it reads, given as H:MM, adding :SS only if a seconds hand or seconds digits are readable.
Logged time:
3:15:00
